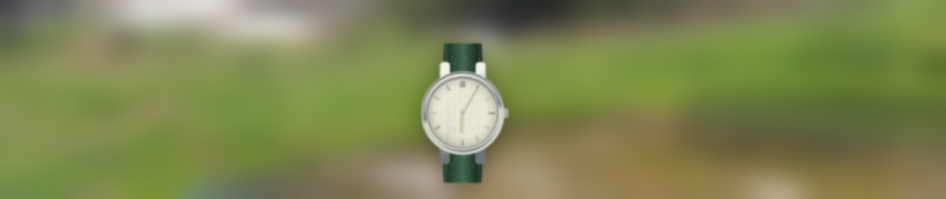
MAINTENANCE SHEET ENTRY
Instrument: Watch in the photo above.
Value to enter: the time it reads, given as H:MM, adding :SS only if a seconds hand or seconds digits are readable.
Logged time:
6:05
